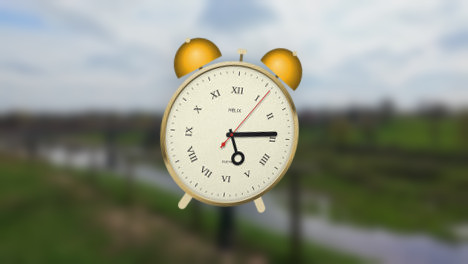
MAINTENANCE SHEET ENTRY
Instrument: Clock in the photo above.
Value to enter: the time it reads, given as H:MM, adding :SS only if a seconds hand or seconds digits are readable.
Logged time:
5:14:06
